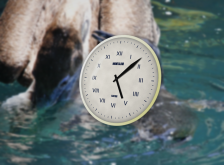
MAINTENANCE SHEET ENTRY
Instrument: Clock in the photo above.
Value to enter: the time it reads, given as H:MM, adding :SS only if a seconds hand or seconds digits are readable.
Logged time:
5:08
